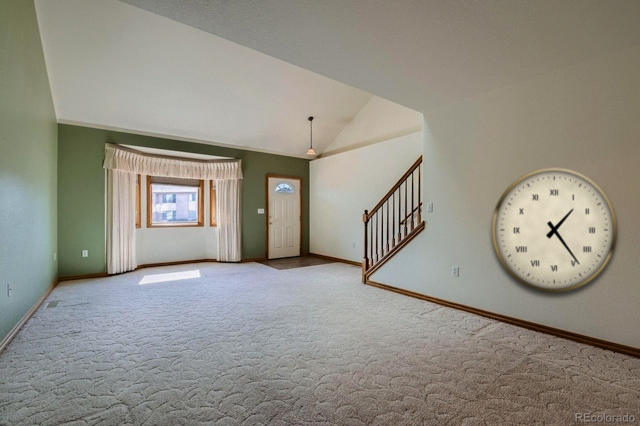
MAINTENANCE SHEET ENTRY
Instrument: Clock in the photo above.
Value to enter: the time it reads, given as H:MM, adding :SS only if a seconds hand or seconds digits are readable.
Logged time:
1:24
